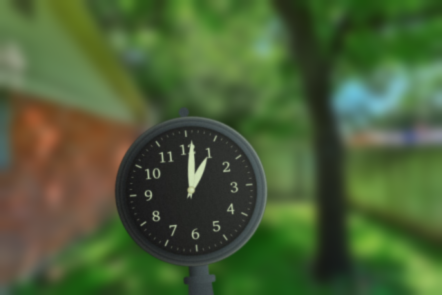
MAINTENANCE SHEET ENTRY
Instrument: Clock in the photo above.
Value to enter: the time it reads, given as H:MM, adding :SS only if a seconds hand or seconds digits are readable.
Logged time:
1:01
